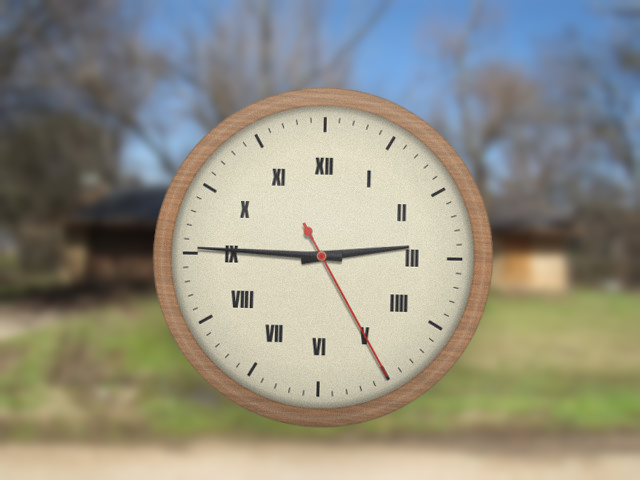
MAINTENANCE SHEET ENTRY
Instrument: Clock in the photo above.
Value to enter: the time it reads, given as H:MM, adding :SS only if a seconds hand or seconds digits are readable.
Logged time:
2:45:25
